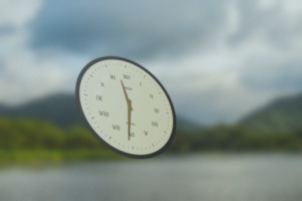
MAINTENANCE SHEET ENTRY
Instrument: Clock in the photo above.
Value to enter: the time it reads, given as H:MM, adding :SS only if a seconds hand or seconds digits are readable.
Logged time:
11:31
